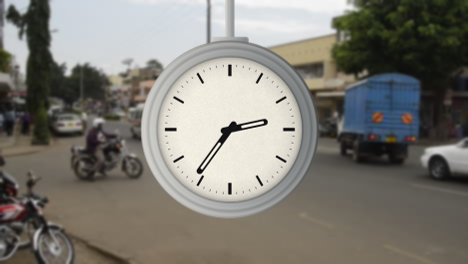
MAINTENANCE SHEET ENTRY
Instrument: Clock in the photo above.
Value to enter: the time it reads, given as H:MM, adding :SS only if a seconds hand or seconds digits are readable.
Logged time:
2:36
